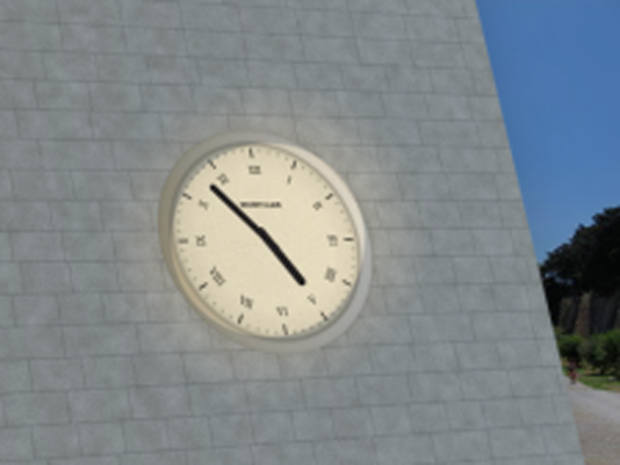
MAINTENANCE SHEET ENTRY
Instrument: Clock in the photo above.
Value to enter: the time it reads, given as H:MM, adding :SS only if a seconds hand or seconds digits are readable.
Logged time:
4:53
